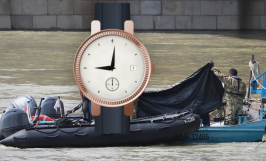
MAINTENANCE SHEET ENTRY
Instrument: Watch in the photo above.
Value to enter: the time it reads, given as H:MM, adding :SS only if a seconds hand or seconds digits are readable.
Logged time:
9:01
